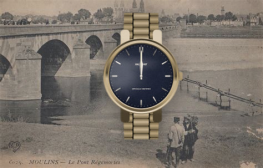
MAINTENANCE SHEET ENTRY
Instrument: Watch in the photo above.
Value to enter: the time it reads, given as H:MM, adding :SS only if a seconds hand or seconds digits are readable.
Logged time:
12:00
